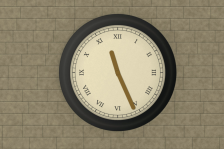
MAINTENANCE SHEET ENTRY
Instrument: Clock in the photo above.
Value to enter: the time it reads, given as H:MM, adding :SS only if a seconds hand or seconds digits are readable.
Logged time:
11:26
